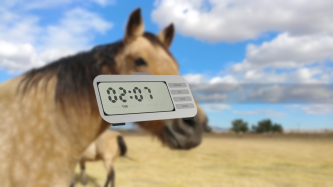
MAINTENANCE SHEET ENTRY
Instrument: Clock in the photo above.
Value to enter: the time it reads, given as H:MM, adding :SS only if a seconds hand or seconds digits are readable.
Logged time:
2:07
